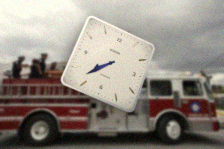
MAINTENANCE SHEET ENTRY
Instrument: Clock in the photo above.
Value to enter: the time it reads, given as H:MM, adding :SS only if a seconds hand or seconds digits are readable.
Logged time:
7:37
